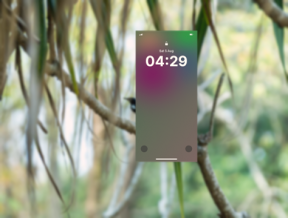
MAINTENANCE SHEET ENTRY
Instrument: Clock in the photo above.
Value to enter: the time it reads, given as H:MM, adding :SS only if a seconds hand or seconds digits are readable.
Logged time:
4:29
